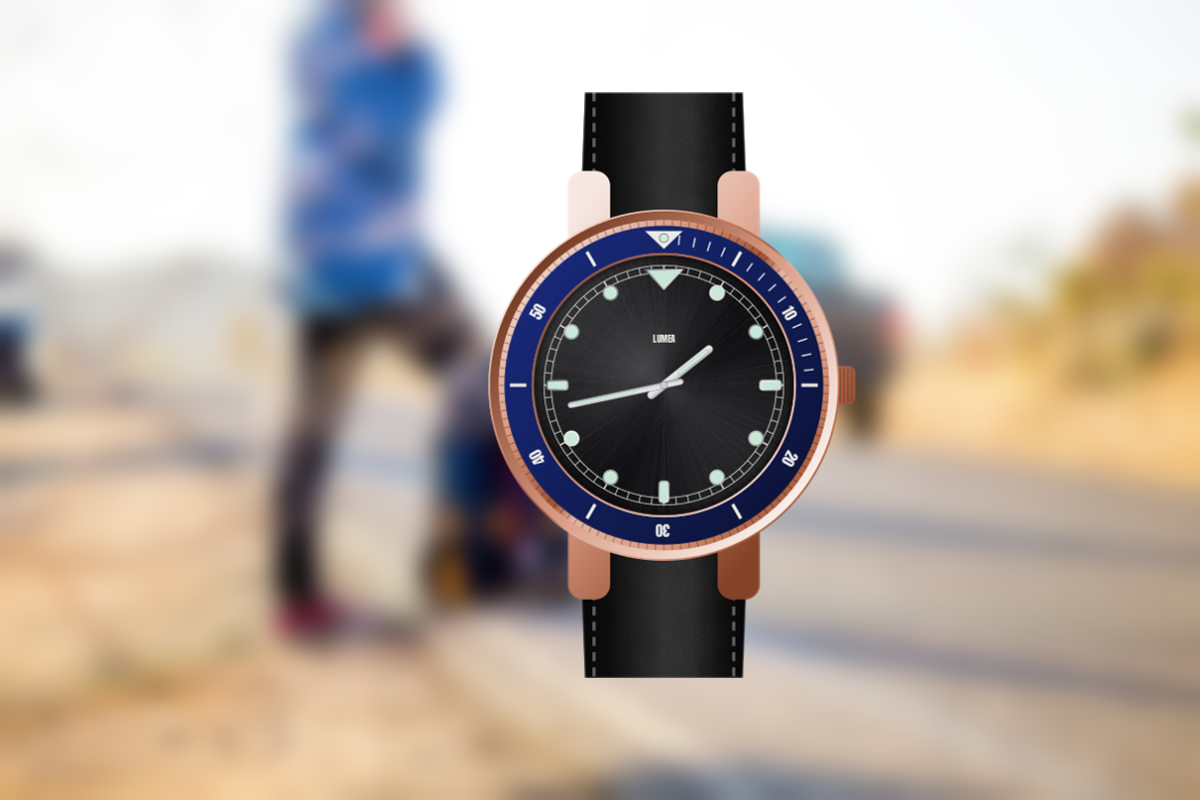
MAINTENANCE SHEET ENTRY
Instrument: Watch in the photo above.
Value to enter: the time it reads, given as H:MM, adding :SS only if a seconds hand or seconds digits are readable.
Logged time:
1:43
